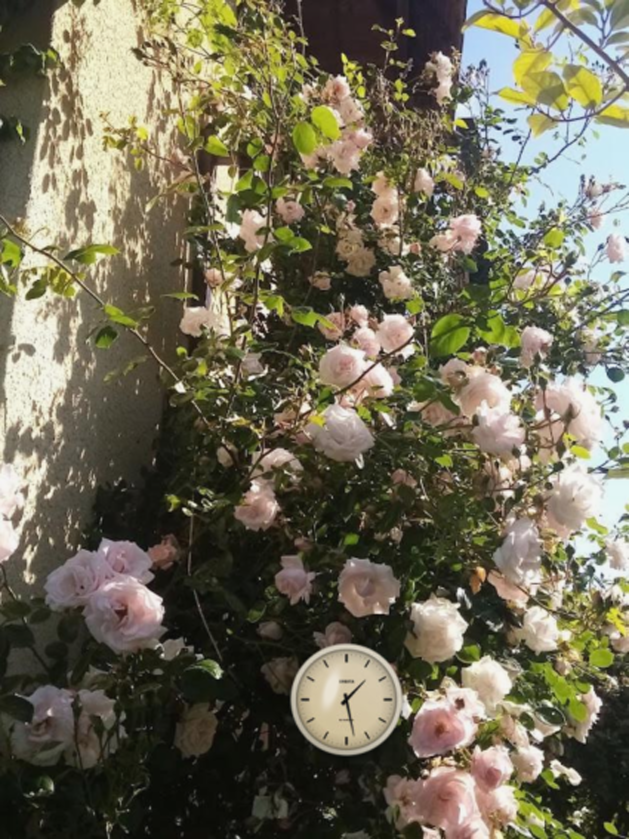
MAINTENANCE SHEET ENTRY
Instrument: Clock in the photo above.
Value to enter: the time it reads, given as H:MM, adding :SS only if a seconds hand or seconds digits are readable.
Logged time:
1:28
